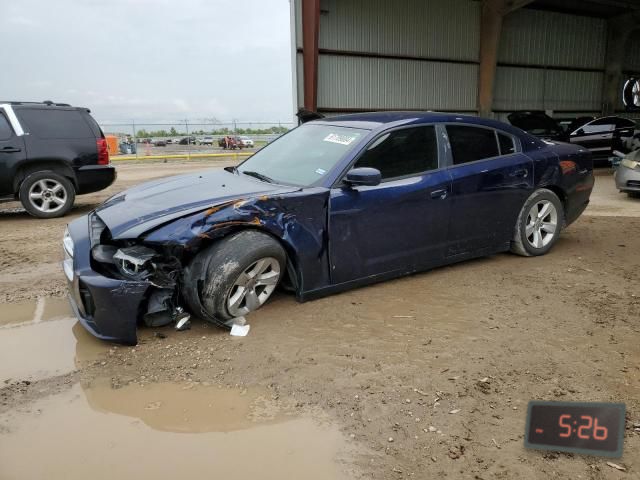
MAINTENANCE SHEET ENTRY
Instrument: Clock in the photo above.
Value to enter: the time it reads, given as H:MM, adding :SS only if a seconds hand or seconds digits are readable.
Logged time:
5:26
